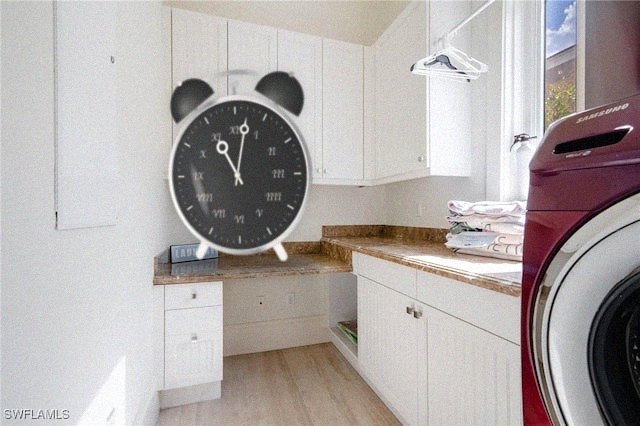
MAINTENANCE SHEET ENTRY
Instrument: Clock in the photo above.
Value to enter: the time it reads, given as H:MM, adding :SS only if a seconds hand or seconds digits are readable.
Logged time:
11:02
